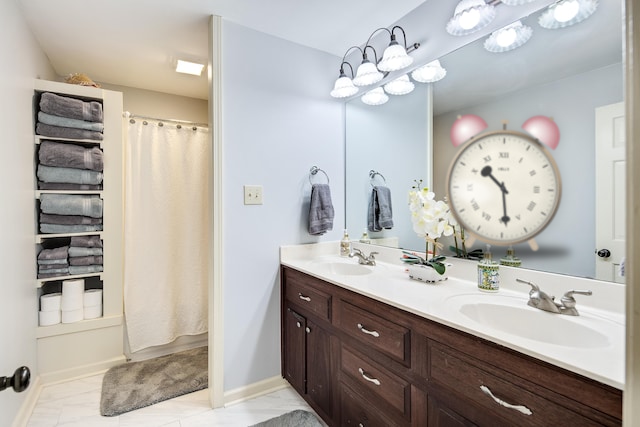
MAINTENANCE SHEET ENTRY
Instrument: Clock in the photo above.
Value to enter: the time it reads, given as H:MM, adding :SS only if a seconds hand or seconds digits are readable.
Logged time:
10:29
